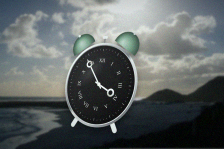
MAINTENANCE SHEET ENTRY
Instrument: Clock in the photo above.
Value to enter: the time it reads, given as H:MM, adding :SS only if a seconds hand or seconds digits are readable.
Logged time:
3:54
